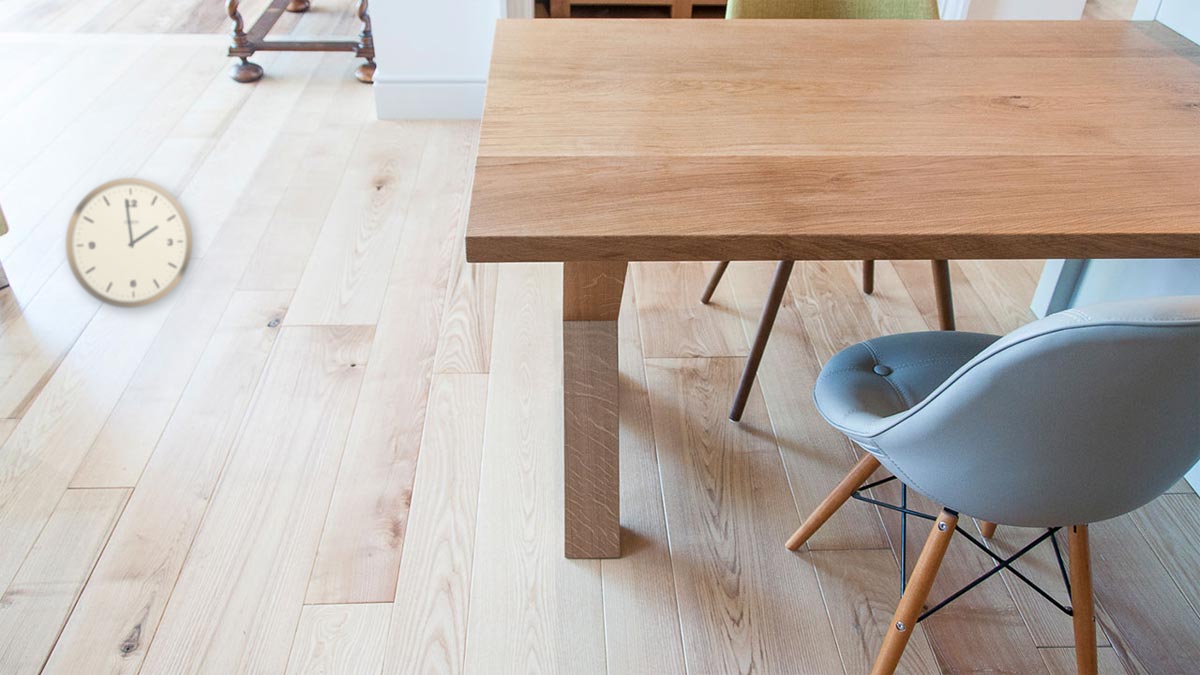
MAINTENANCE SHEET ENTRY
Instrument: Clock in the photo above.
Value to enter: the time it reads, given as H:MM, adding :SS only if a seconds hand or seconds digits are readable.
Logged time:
1:59
